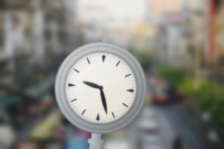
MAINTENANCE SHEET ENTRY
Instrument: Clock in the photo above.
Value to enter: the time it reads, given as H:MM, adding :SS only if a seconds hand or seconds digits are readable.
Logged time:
9:27
